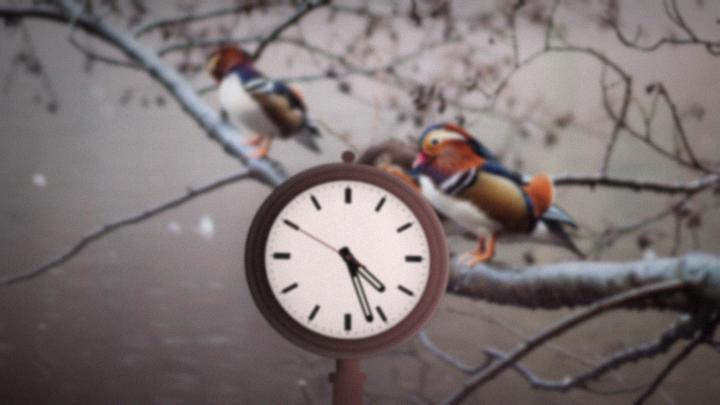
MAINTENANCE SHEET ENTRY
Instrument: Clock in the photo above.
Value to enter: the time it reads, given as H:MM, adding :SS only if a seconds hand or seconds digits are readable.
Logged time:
4:26:50
